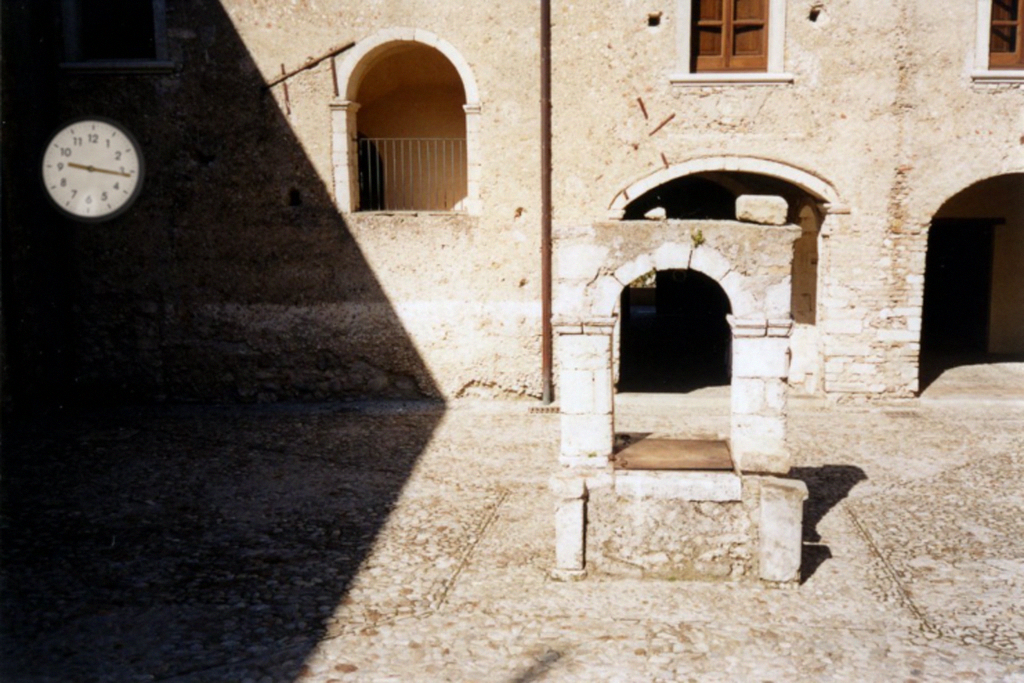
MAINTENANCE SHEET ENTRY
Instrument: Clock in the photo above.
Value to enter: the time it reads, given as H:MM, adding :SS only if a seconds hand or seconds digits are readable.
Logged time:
9:16
